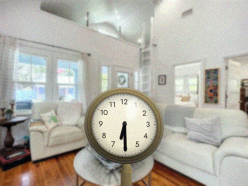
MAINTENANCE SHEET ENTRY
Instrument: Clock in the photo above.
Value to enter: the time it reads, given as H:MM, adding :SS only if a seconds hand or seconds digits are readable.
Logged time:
6:30
